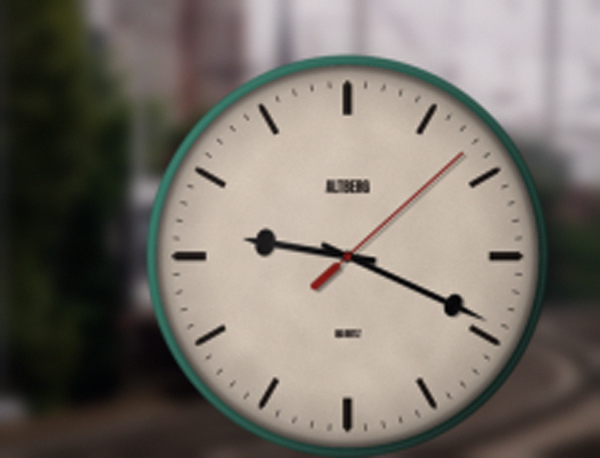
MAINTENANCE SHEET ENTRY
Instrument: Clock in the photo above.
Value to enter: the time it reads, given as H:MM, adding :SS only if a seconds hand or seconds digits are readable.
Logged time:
9:19:08
